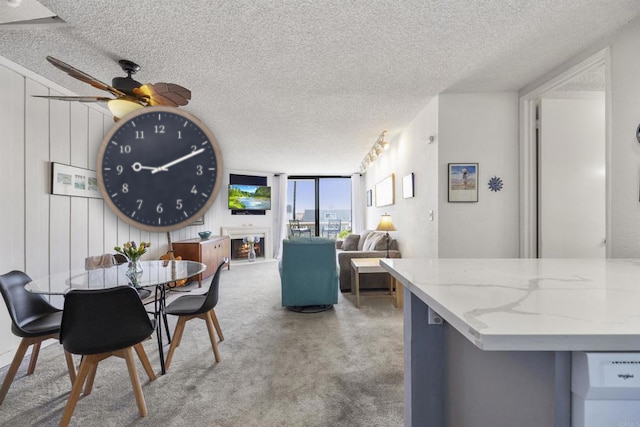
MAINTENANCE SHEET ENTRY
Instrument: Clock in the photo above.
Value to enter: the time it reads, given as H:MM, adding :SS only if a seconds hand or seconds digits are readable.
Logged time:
9:11
